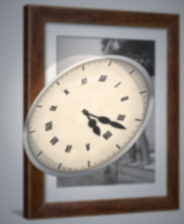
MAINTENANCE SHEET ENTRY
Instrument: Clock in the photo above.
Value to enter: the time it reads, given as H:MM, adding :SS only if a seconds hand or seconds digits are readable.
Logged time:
4:17
